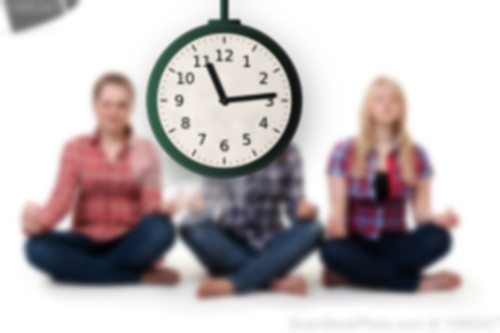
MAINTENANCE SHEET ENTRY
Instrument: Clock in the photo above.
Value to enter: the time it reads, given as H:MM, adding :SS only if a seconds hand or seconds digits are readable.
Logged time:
11:14
